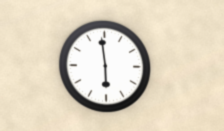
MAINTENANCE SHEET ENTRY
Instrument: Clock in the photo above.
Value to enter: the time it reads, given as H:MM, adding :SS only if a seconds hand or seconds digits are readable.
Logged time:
5:59
